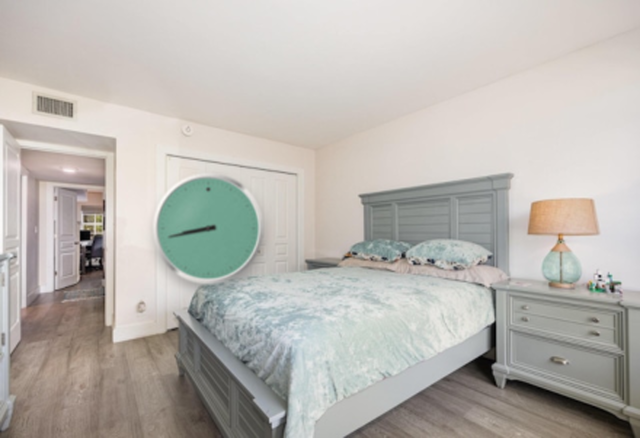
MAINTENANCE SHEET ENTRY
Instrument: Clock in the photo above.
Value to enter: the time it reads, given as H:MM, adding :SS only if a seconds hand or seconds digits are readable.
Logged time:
8:43
